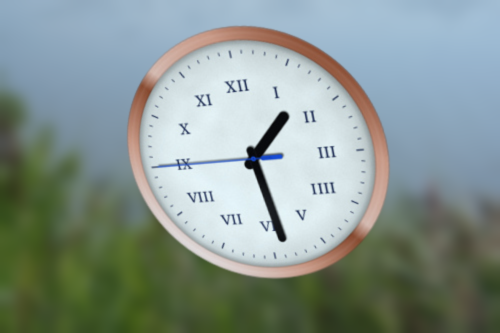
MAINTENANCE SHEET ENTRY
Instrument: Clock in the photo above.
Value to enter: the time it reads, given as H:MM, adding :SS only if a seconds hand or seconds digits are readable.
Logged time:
1:28:45
